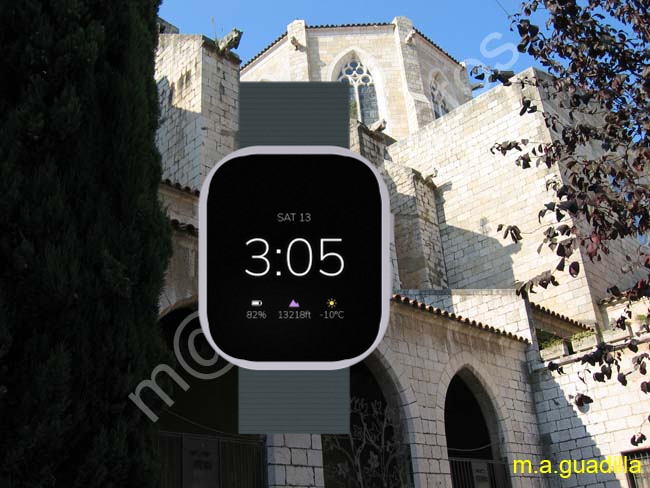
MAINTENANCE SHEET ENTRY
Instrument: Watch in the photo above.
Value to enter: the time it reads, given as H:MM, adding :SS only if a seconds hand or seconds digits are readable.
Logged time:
3:05
